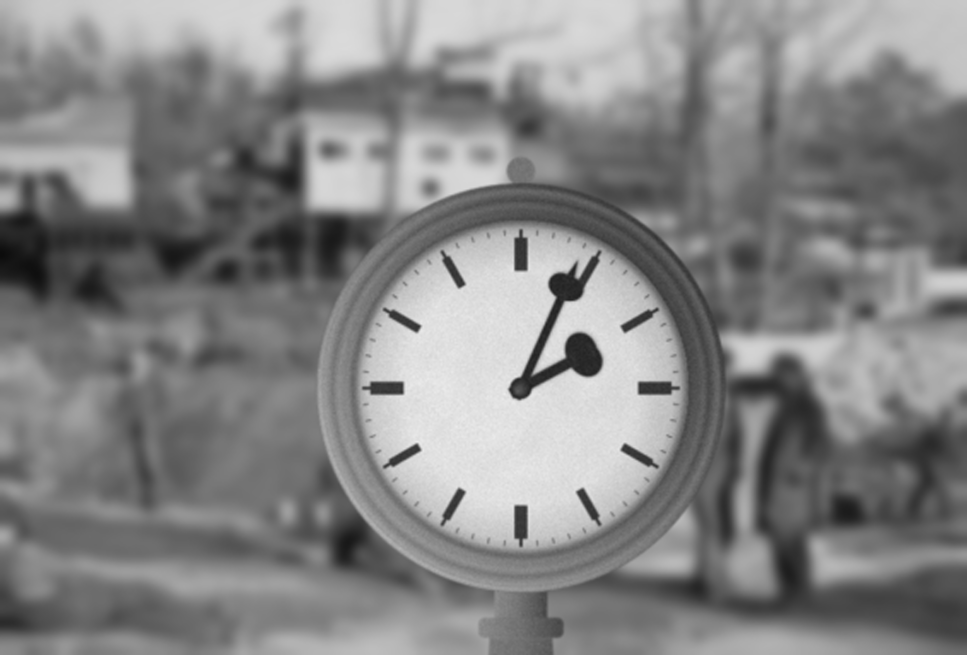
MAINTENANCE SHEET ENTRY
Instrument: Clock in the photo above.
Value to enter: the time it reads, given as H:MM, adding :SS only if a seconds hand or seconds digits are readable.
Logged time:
2:04
